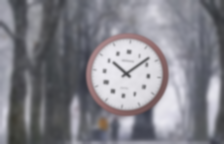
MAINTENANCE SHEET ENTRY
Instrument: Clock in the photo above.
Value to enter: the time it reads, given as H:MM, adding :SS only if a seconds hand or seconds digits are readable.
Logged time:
10:08
